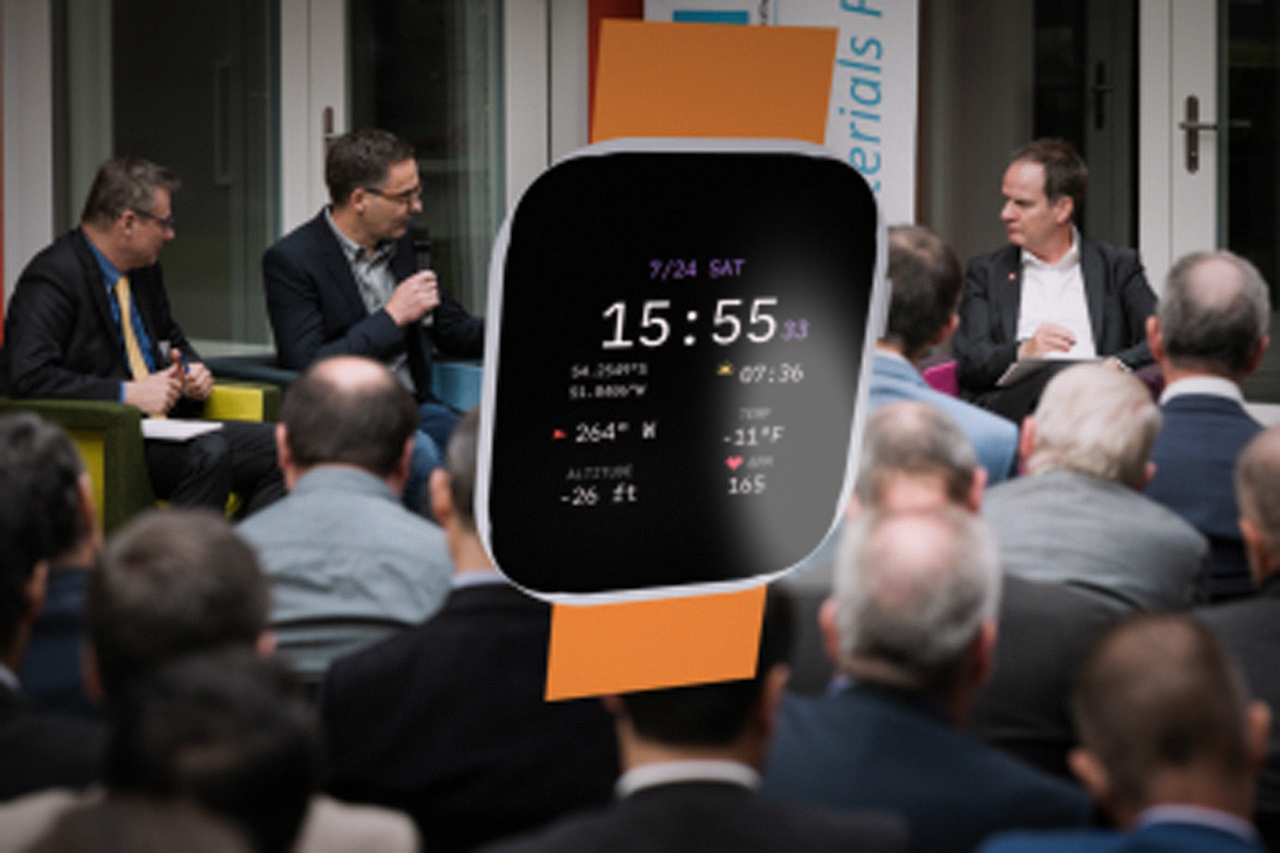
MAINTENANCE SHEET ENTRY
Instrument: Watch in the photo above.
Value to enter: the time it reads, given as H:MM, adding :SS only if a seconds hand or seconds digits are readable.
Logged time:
15:55
